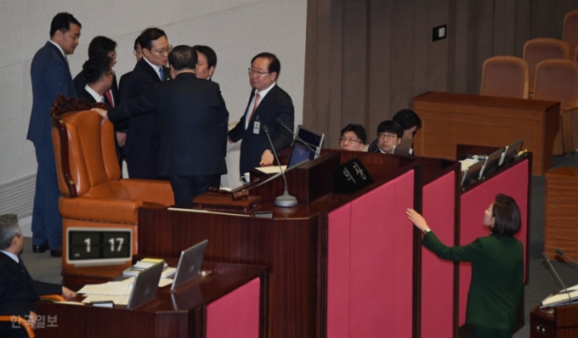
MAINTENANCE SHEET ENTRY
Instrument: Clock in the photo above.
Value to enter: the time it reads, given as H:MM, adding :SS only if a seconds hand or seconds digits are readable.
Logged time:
1:17
